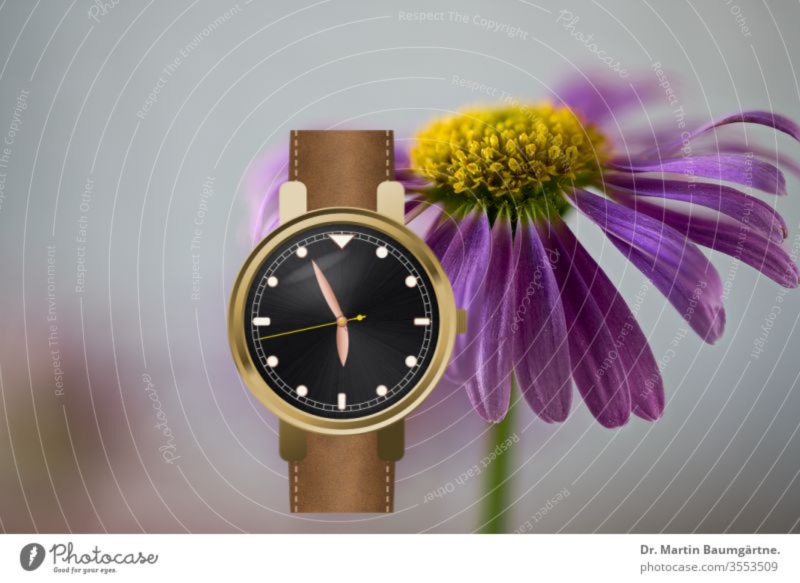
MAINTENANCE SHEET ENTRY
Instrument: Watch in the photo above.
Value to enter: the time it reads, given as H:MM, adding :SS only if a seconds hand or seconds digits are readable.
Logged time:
5:55:43
